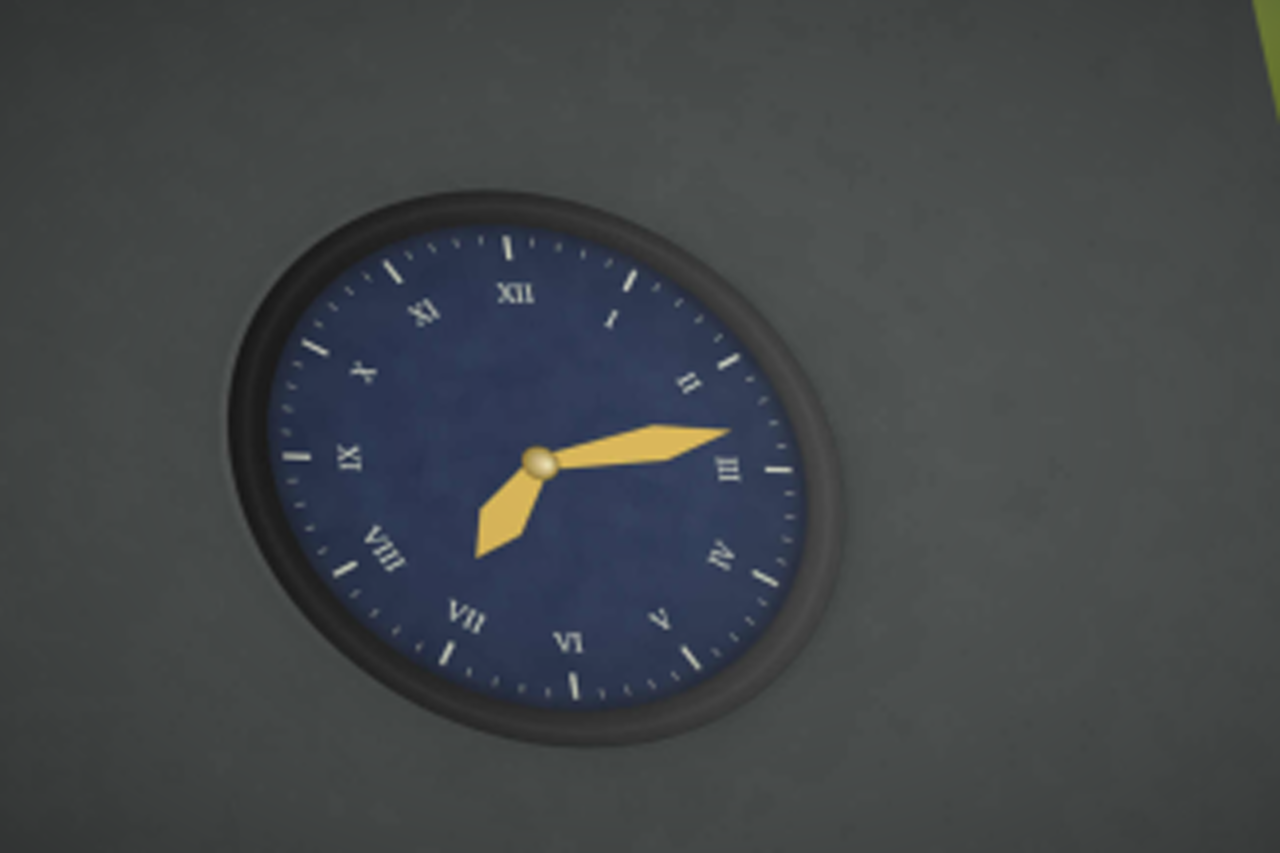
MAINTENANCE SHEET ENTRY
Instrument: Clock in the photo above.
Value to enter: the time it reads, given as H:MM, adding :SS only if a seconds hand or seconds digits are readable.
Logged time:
7:13
